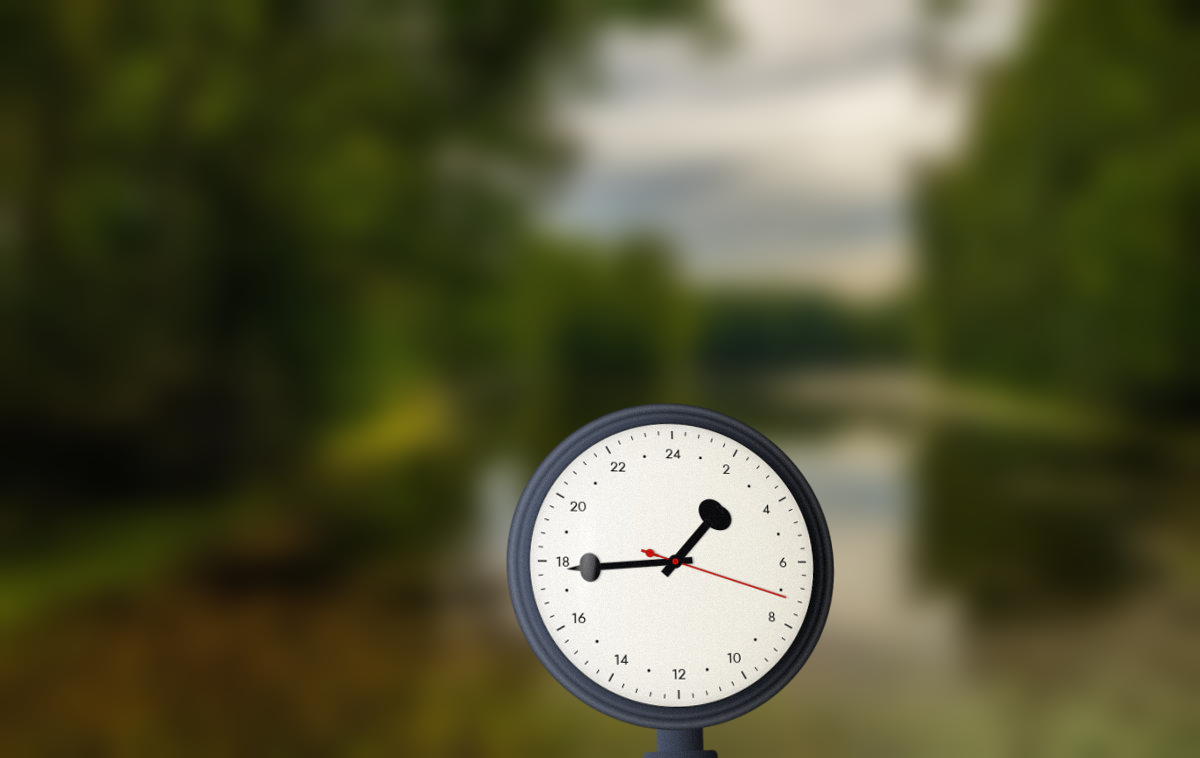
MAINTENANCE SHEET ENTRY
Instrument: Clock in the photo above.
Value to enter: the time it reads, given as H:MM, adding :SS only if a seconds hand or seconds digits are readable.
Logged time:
2:44:18
